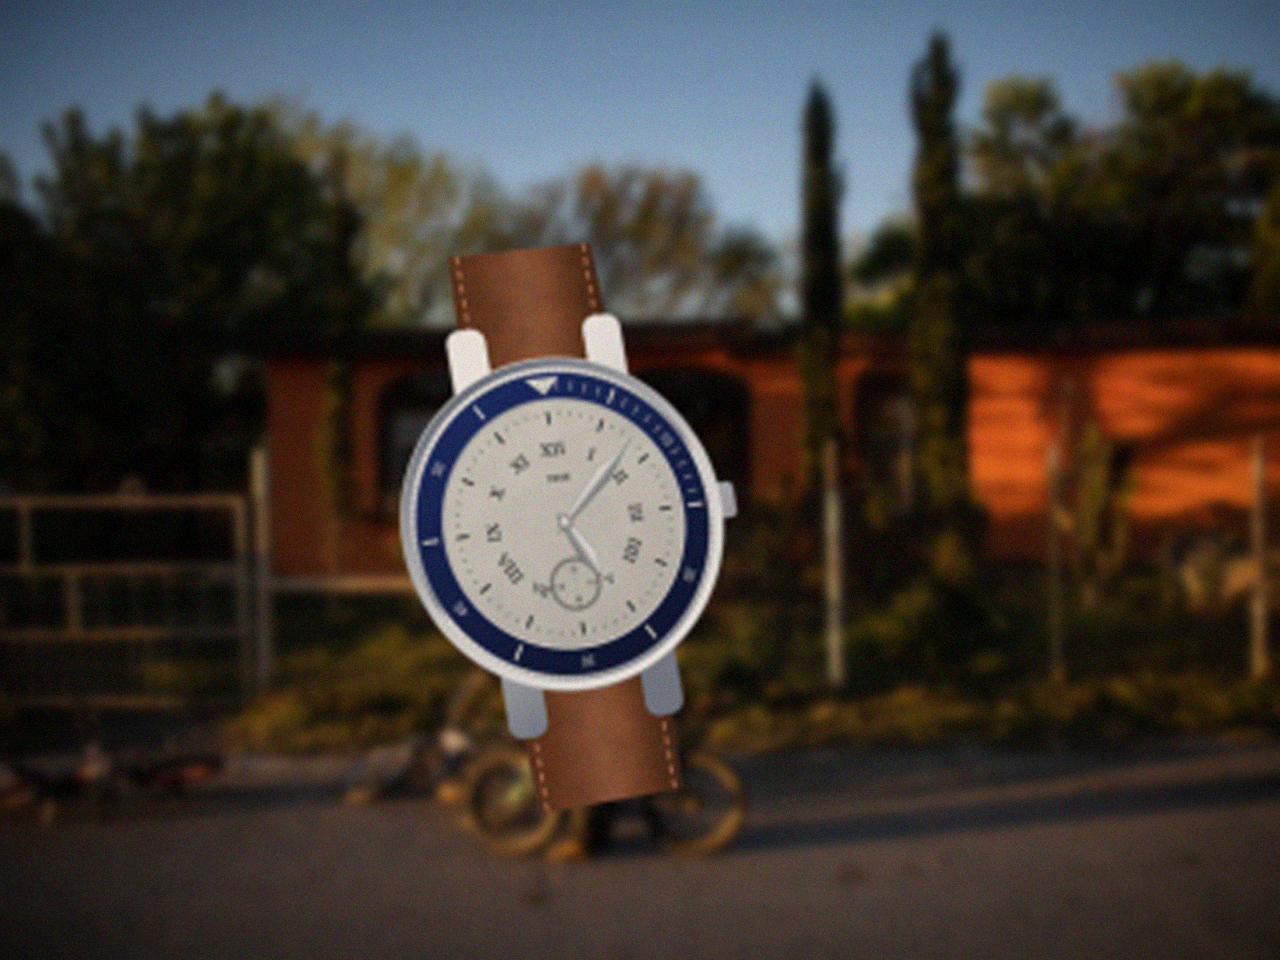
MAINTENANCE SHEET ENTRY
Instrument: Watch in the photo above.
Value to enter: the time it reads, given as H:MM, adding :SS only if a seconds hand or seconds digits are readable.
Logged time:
5:08
